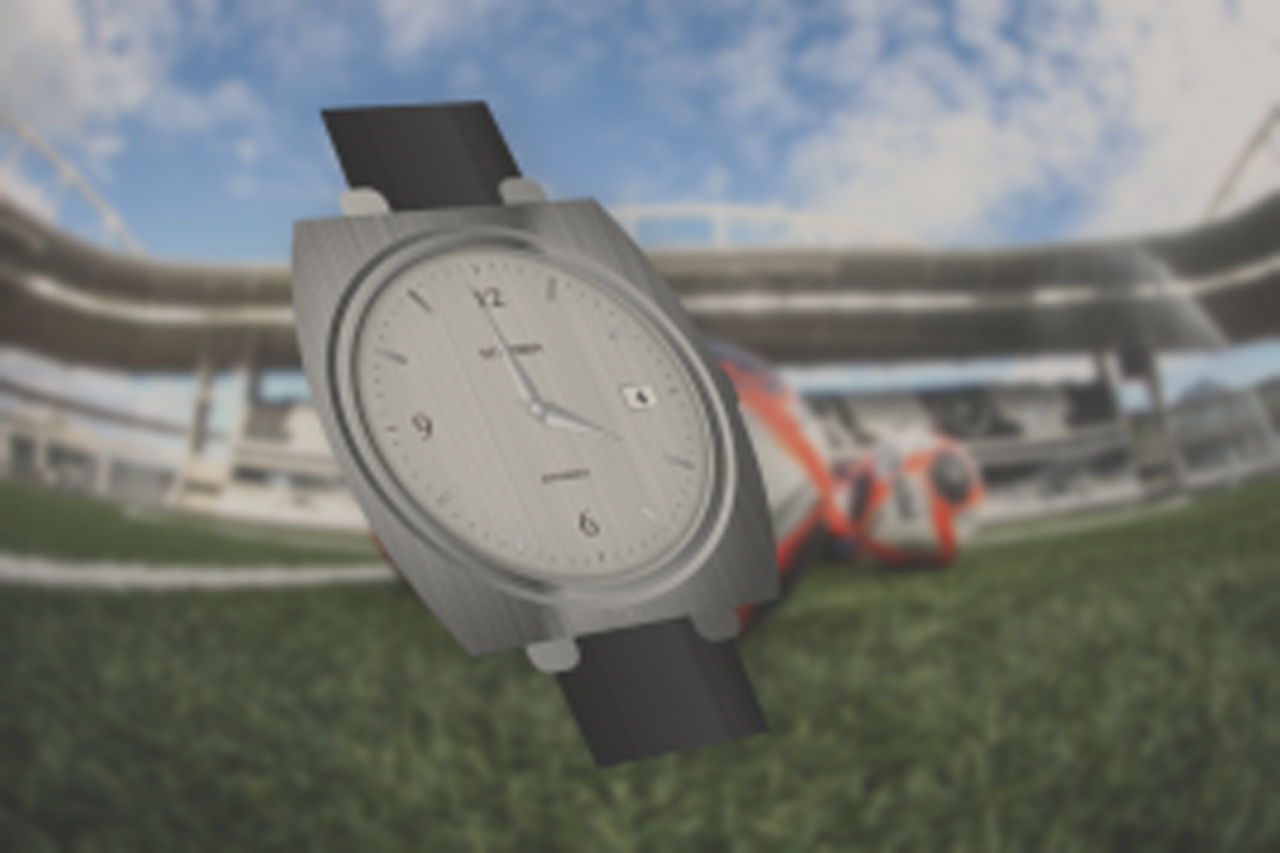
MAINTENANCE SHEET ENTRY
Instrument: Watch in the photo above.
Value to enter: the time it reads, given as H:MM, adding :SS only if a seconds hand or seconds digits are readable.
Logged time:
3:59
